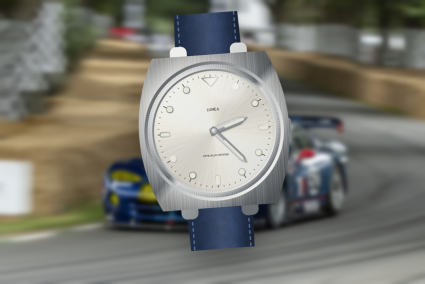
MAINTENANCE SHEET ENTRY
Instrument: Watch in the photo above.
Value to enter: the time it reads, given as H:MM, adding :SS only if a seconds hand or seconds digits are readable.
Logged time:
2:23
